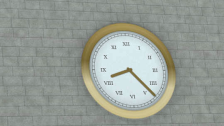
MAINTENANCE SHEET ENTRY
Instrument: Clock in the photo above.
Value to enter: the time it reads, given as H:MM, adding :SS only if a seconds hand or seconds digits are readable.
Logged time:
8:23
